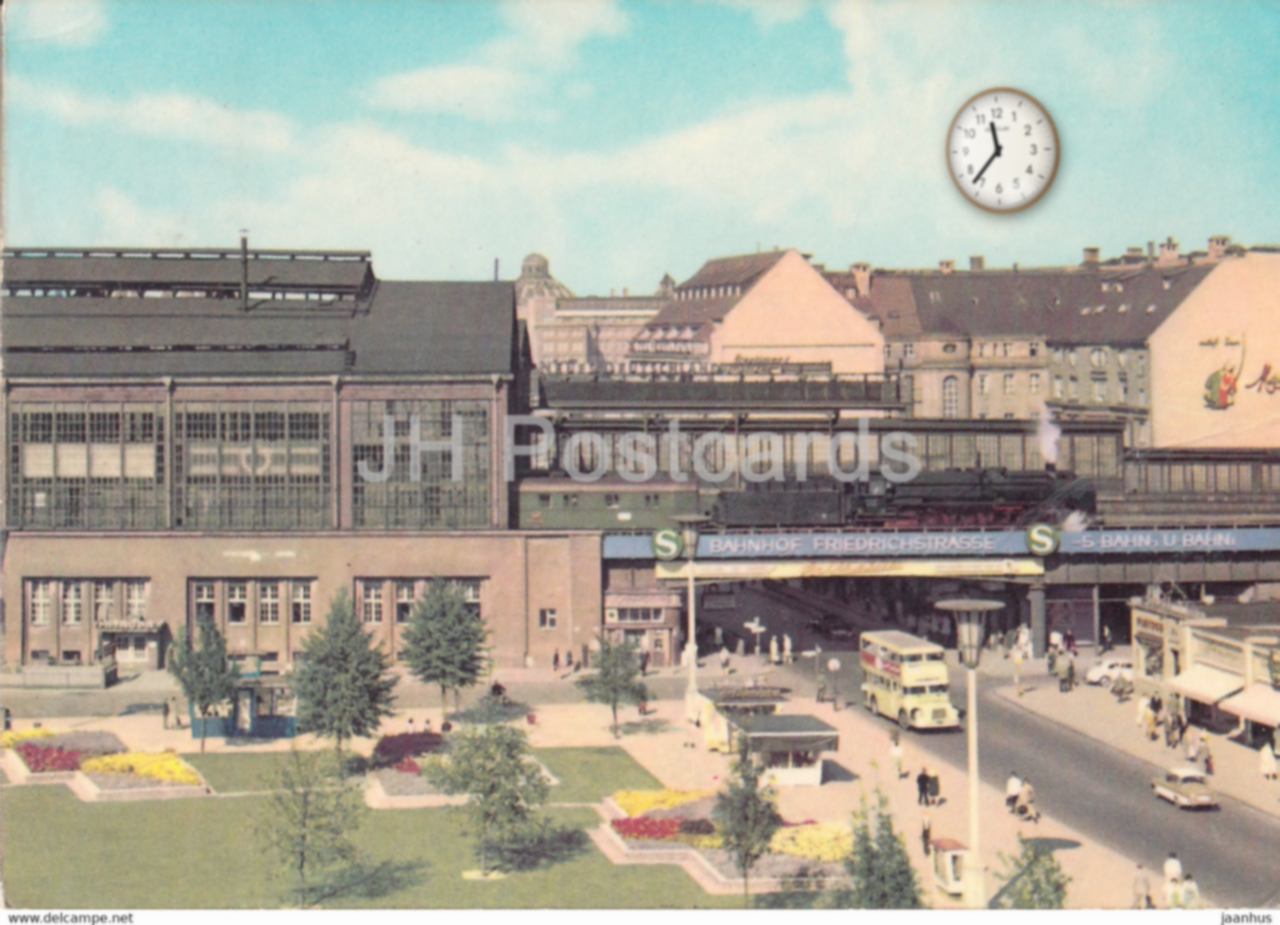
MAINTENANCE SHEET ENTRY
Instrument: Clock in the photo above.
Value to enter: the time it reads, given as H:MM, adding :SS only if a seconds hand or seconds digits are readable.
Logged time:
11:37
